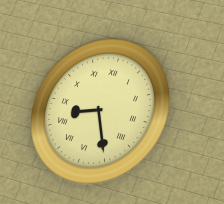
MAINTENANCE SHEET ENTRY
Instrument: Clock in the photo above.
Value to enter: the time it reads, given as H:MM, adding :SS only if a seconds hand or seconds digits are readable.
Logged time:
8:25
